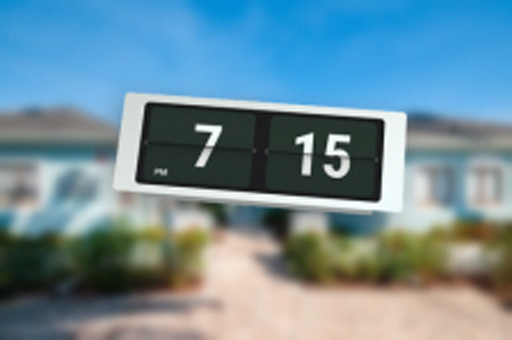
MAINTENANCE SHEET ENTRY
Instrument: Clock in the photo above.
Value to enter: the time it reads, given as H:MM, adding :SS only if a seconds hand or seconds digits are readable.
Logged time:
7:15
